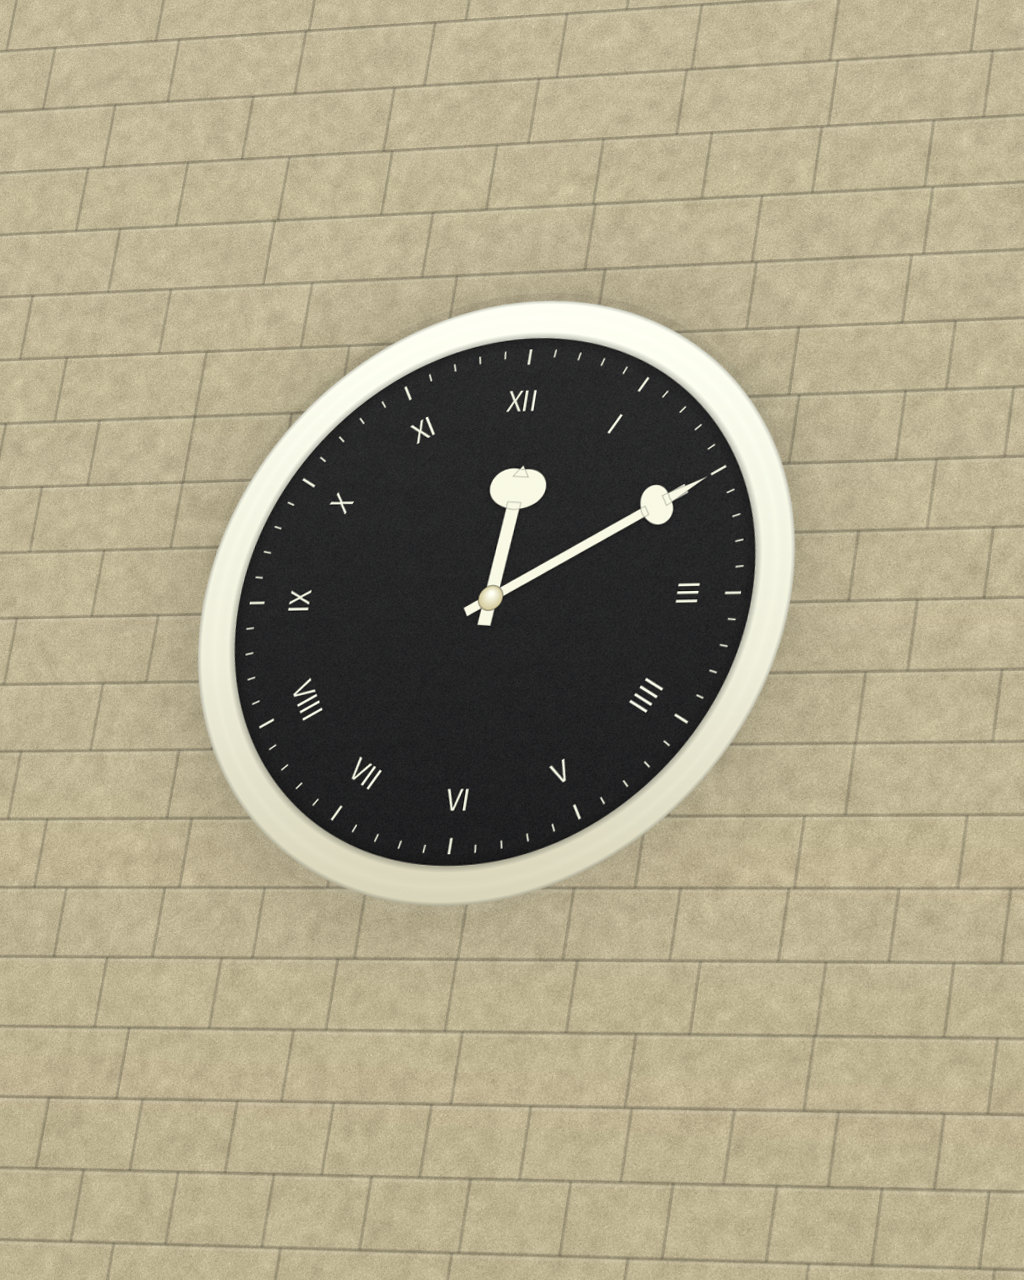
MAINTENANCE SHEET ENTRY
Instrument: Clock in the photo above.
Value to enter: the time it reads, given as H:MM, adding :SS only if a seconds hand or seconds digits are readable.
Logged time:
12:10
